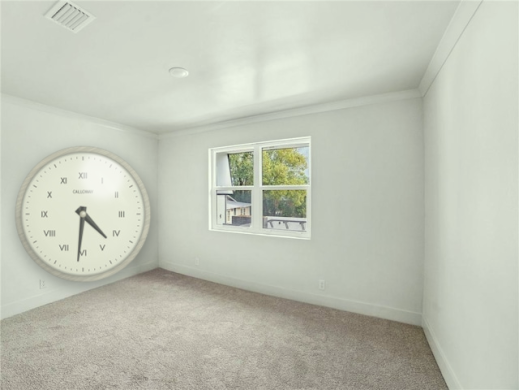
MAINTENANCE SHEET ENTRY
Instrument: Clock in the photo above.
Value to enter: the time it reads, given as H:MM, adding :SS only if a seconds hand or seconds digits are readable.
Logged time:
4:31
